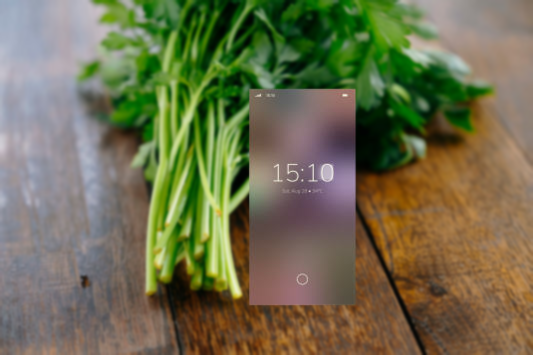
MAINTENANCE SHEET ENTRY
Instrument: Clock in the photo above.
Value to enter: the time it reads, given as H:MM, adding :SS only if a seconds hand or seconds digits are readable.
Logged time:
15:10
